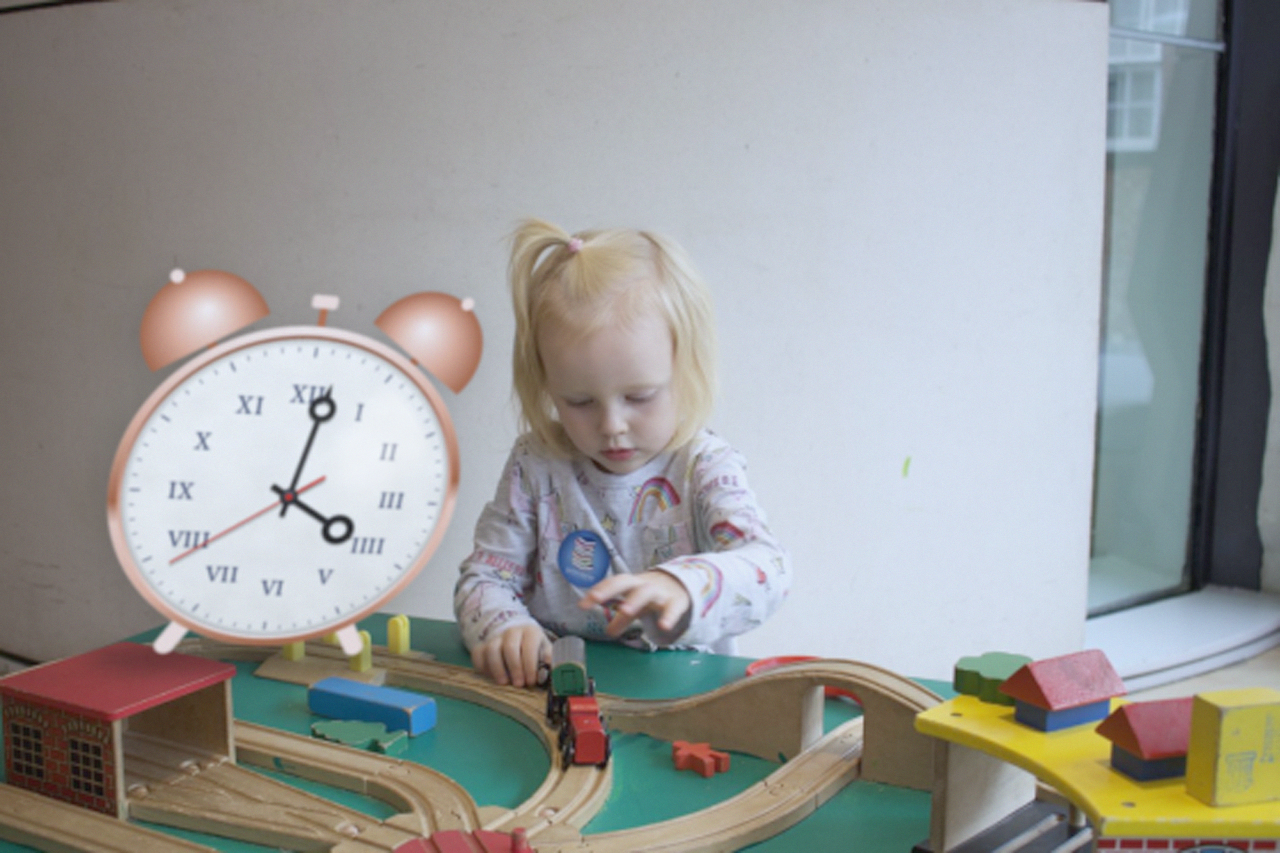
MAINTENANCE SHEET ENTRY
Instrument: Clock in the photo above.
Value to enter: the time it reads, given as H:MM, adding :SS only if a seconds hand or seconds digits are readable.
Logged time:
4:01:39
